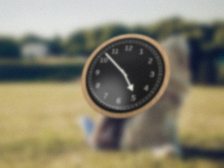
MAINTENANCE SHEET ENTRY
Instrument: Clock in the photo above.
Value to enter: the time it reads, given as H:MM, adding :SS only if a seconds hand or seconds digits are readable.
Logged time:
4:52
